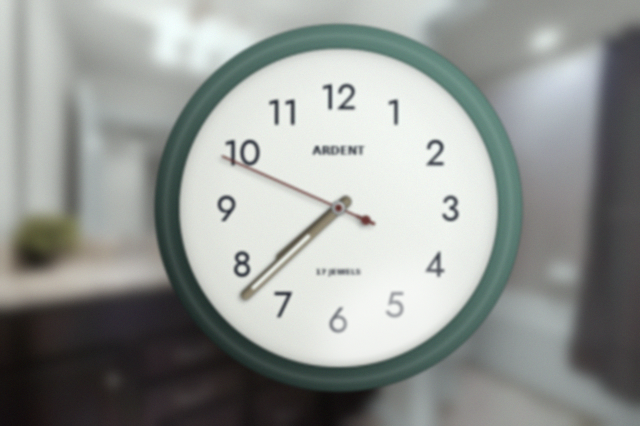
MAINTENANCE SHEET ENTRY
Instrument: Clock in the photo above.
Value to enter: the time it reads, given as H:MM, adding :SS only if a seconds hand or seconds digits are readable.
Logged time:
7:37:49
